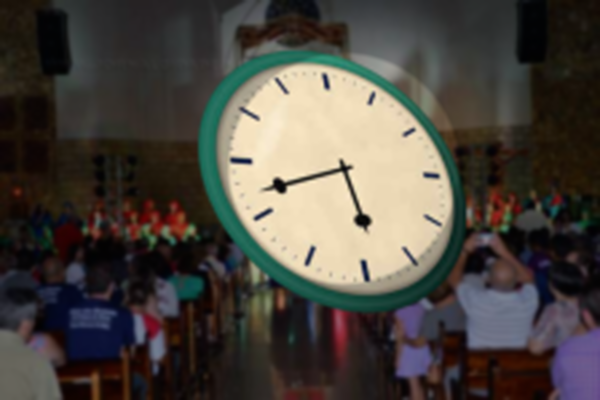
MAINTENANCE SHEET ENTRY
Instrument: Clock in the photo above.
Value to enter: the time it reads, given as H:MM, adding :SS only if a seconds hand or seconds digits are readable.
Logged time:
5:42
